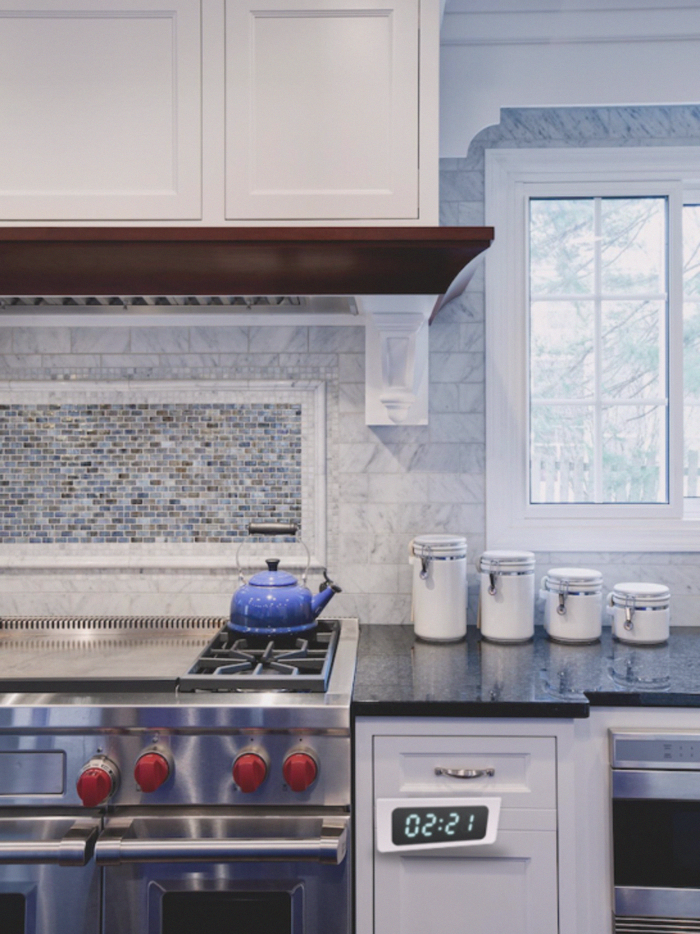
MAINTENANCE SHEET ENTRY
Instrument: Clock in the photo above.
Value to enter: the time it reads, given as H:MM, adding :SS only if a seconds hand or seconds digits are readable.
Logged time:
2:21
